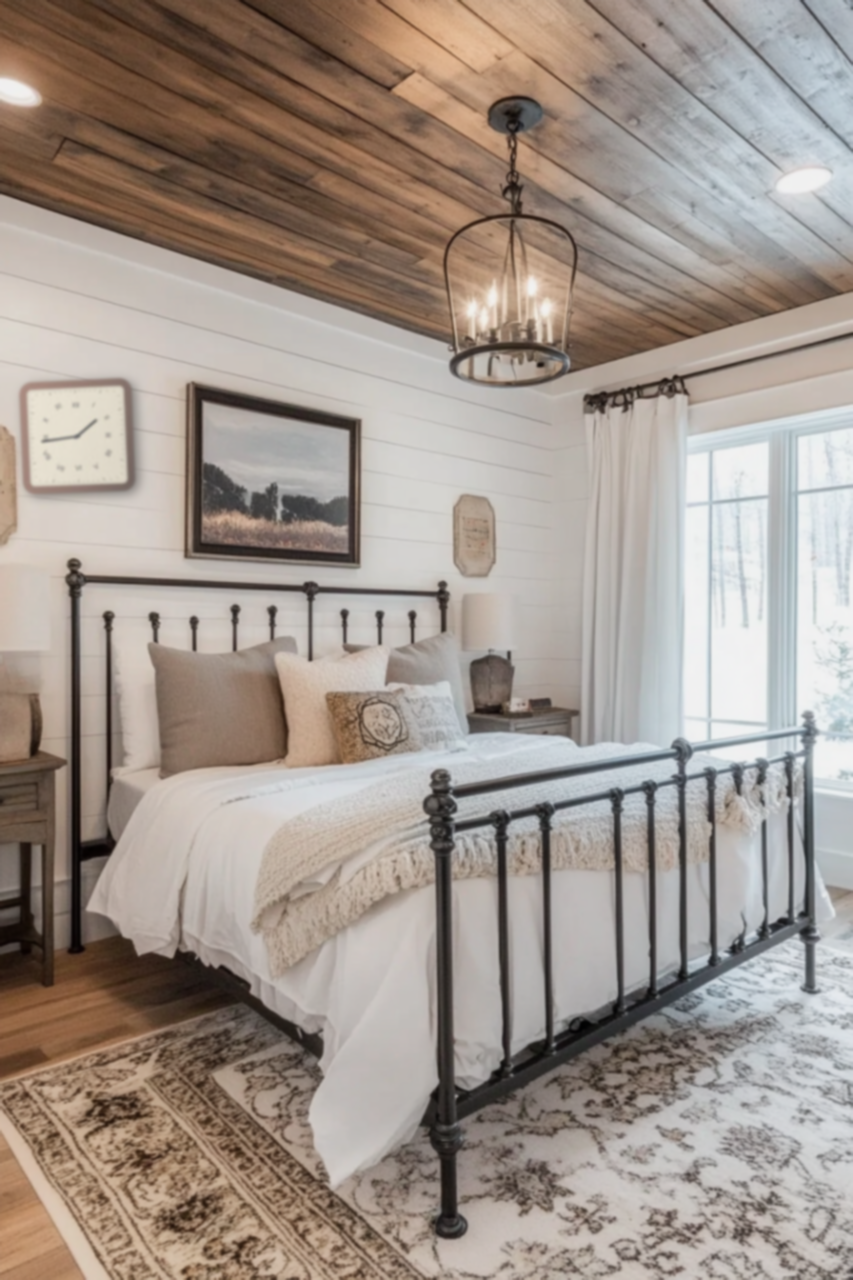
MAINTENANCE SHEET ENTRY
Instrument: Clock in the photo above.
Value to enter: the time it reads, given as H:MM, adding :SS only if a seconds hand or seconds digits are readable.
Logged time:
1:44
